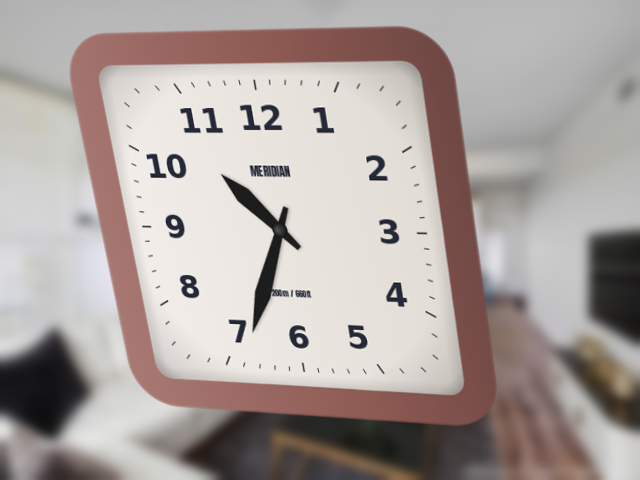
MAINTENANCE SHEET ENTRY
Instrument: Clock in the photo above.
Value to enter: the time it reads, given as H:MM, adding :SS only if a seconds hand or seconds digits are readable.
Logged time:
10:34
